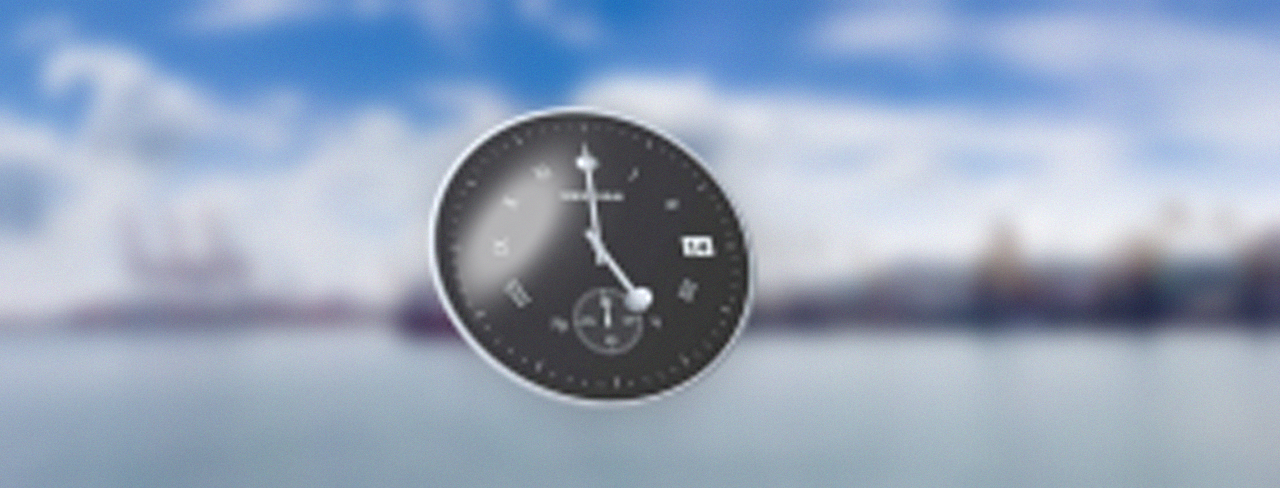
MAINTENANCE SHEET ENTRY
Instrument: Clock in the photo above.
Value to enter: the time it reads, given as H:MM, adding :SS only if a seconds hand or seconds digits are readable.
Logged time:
5:00
